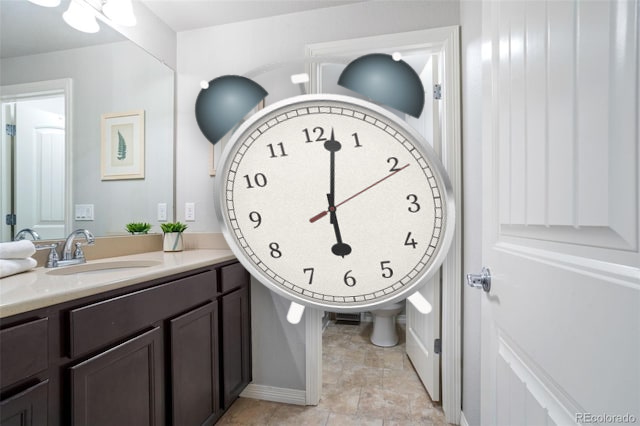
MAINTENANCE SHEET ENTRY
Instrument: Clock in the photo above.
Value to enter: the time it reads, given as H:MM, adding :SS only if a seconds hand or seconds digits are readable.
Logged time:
6:02:11
